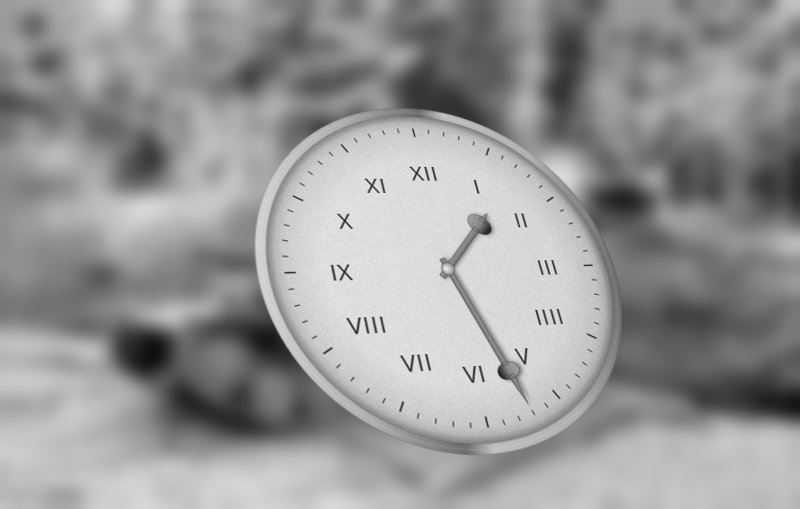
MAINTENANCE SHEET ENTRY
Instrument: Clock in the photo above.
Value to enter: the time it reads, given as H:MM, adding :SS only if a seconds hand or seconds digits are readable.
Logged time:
1:27
